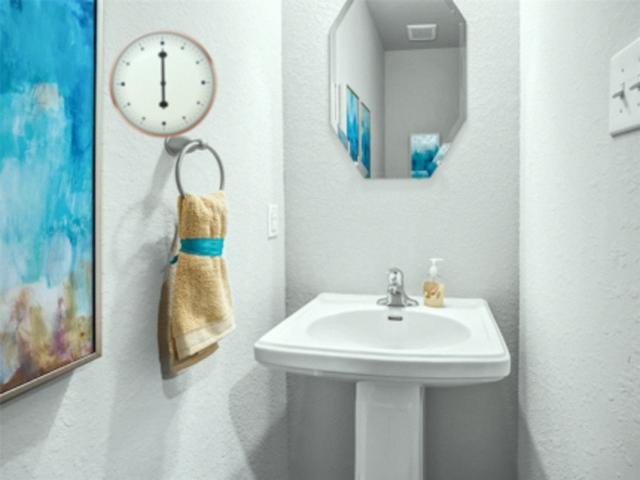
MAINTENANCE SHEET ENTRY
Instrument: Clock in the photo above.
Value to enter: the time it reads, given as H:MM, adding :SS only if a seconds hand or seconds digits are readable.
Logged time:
6:00
